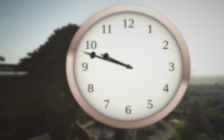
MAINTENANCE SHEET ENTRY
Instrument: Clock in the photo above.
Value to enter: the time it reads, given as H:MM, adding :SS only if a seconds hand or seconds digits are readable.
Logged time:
9:48
